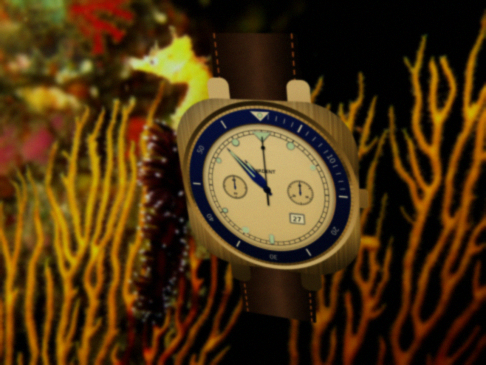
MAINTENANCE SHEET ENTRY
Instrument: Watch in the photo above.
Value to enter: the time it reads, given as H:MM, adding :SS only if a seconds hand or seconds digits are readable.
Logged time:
10:53
